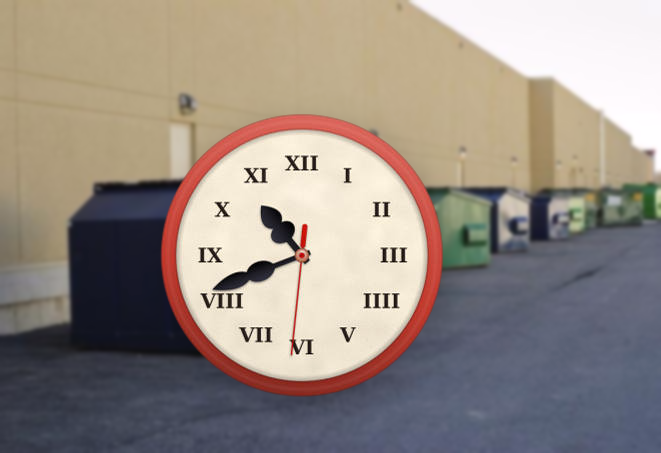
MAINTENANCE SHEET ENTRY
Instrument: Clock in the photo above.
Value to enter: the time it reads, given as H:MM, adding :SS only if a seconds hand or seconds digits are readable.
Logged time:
10:41:31
